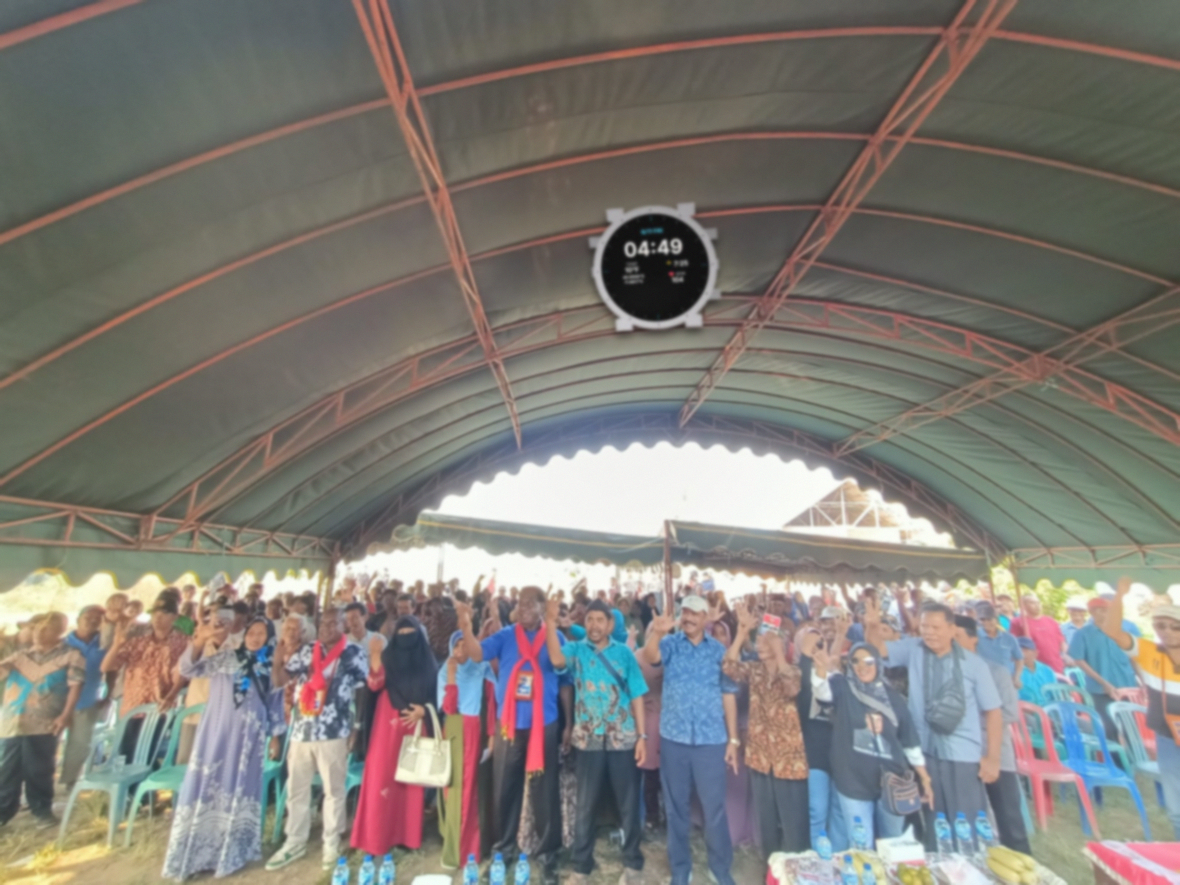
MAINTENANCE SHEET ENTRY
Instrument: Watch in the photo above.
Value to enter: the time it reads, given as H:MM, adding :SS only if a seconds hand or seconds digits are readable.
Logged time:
4:49
